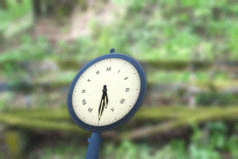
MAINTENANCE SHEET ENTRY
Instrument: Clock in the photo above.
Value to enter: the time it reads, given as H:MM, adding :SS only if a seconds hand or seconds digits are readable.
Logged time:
5:30
